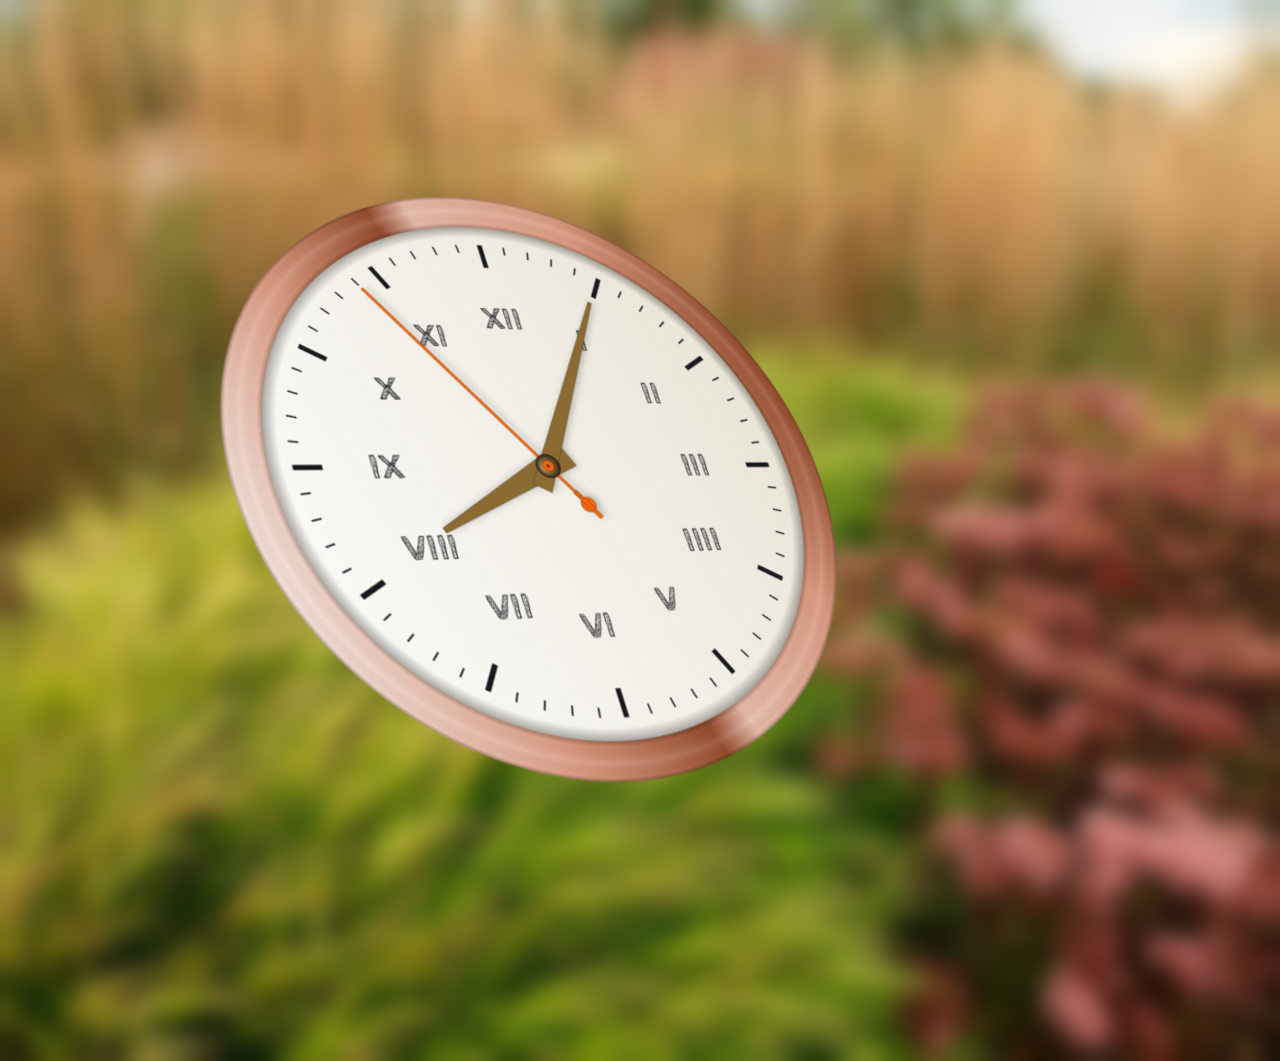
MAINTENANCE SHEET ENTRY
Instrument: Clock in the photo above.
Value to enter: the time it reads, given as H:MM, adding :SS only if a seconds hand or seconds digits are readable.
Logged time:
8:04:54
